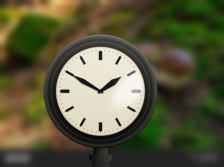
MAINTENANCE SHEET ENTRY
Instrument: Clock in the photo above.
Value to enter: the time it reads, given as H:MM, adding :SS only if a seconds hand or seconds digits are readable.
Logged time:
1:50
